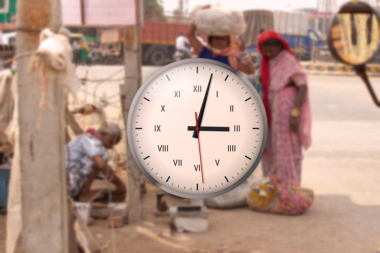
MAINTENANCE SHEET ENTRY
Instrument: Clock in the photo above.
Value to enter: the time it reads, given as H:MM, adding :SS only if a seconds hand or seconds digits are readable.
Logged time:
3:02:29
